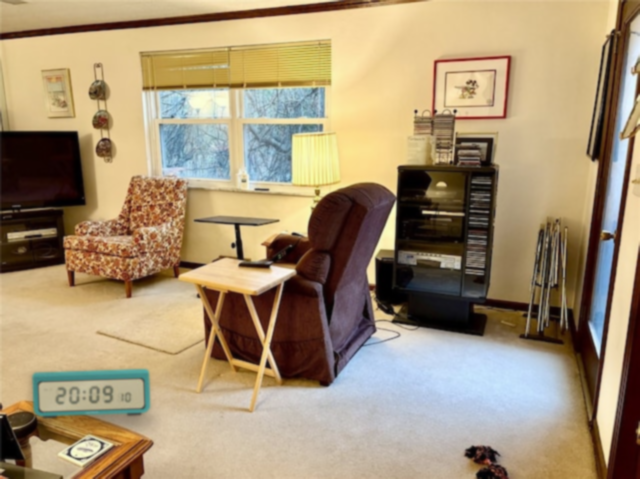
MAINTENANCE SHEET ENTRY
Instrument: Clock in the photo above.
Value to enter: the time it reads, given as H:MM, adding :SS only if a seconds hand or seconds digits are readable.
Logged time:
20:09
